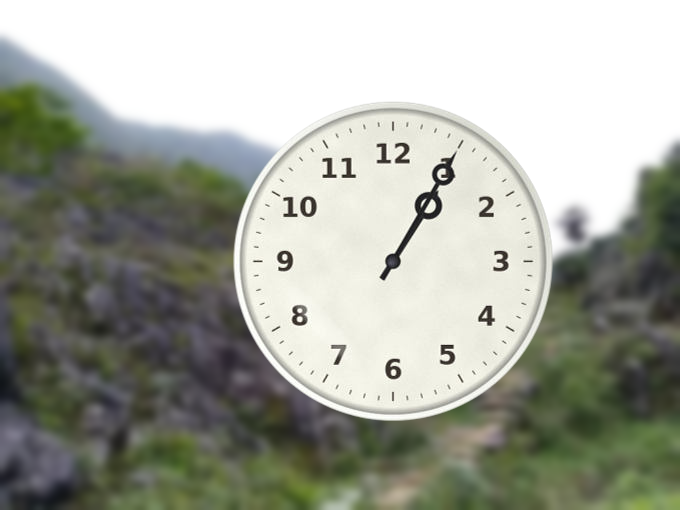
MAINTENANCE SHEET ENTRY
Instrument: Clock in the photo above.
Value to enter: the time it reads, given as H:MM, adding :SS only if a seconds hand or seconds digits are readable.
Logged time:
1:05
